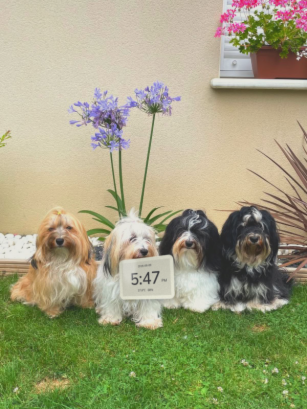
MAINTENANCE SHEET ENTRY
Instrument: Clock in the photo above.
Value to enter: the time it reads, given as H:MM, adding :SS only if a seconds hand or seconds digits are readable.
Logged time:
5:47
